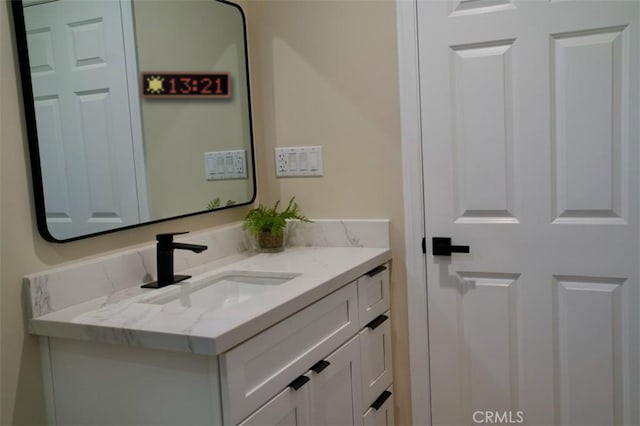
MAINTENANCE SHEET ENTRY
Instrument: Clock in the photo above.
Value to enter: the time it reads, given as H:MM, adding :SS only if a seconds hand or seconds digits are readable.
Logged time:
13:21
